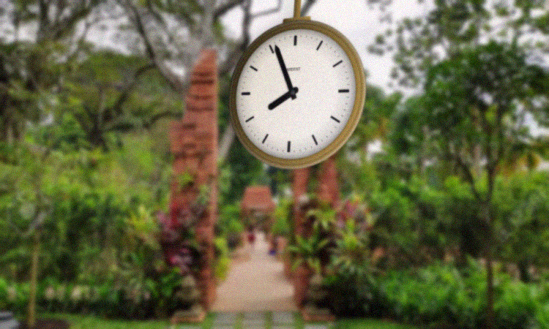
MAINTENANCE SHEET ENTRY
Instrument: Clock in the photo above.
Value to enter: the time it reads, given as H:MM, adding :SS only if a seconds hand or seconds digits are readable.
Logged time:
7:56
